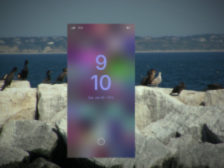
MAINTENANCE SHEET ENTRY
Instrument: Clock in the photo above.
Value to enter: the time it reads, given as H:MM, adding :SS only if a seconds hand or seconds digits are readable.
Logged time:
9:10
